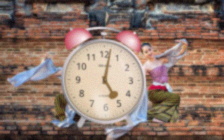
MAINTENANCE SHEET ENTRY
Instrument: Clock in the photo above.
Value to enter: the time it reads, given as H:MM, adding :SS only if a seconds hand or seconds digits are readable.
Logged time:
5:02
